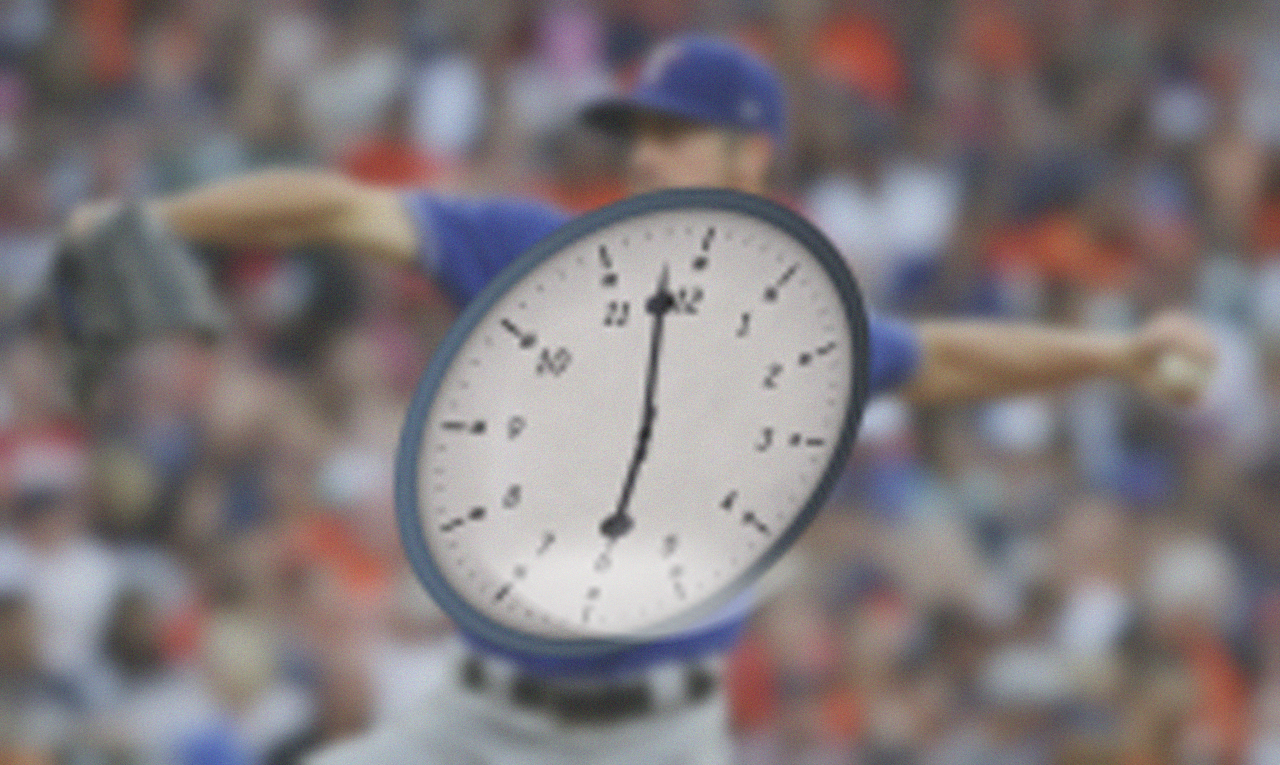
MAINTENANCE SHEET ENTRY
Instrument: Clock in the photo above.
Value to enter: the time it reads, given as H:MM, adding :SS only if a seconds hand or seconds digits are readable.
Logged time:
5:58
